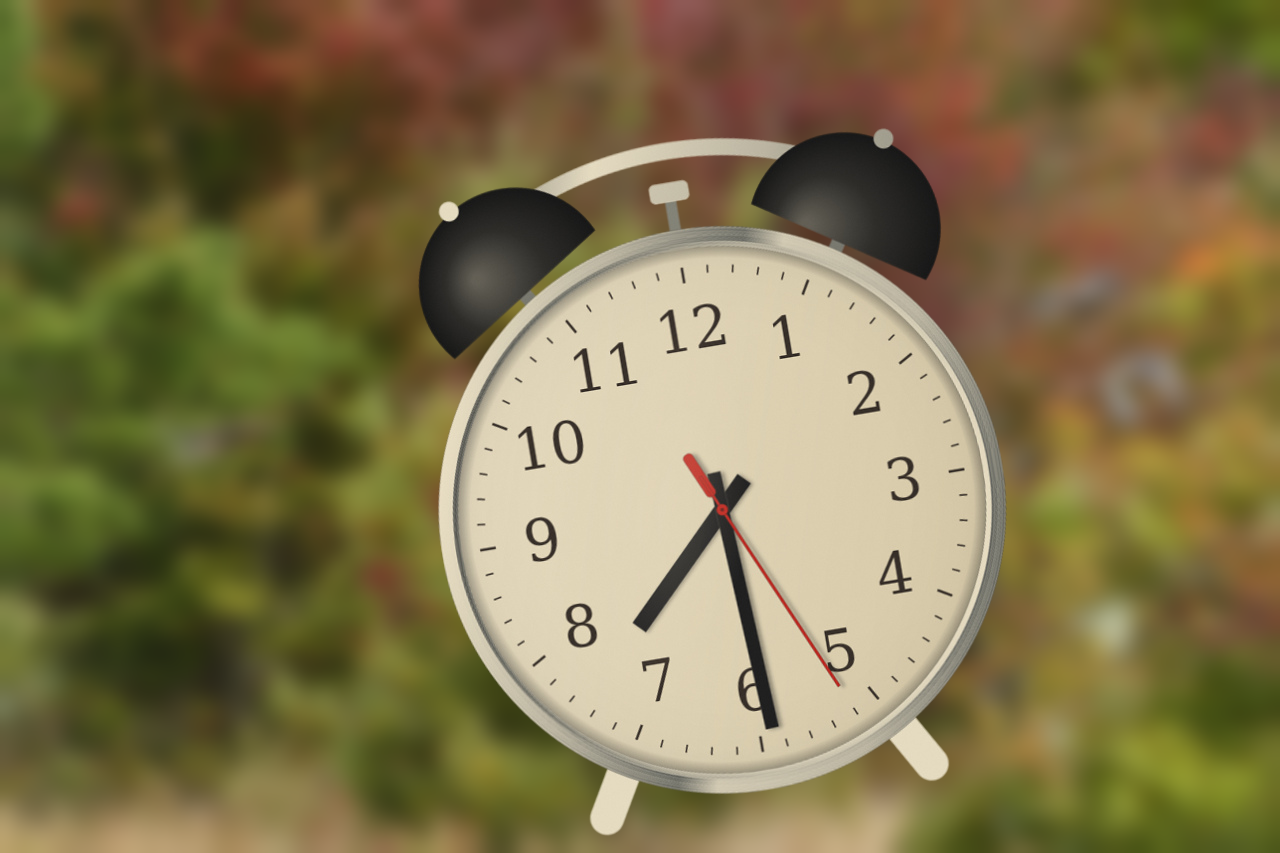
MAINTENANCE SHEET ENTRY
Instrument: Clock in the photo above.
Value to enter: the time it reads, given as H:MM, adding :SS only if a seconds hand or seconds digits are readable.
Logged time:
7:29:26
